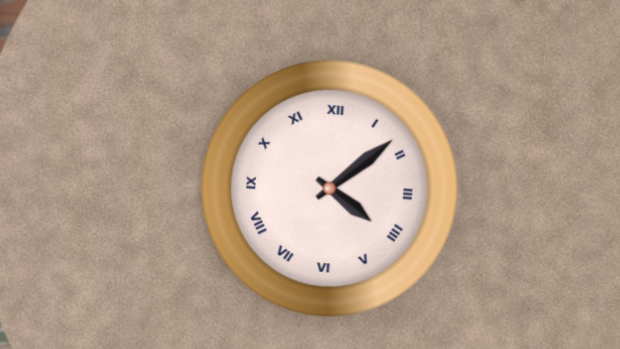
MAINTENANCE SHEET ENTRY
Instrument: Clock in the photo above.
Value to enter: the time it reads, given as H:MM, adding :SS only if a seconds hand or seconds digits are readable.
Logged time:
4:08
